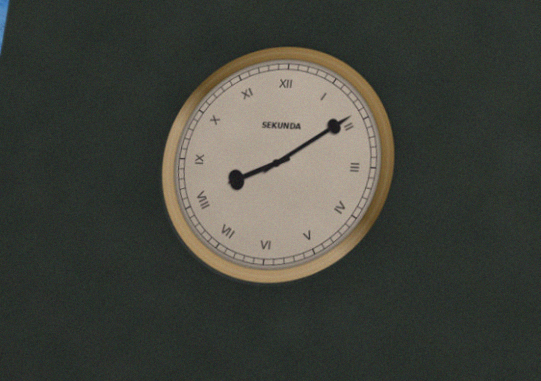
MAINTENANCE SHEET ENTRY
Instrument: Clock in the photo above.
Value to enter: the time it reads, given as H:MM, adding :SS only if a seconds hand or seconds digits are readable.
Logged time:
8:09
